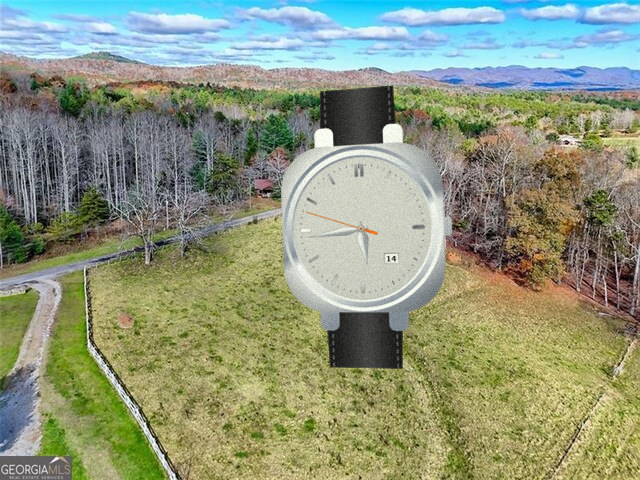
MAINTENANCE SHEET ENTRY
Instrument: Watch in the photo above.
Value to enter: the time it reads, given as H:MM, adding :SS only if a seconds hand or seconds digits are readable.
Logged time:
5:43:48
